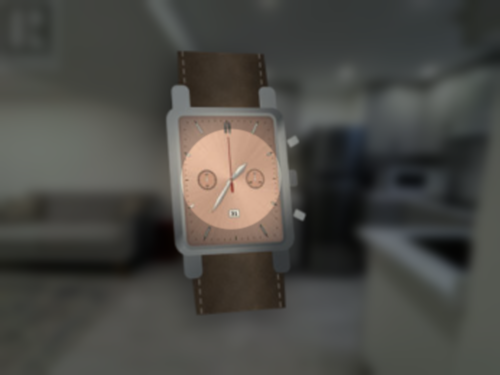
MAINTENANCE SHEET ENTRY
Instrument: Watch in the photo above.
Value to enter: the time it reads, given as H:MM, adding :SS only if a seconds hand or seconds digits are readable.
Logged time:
1:36
